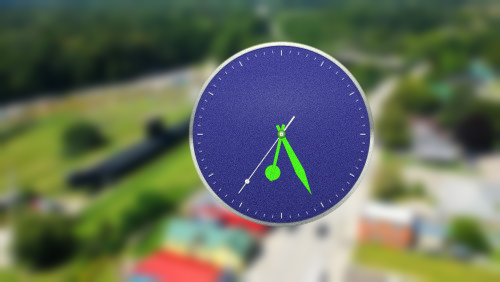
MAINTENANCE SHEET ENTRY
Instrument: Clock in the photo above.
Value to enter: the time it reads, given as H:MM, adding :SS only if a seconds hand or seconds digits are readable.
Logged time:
6:25:36
